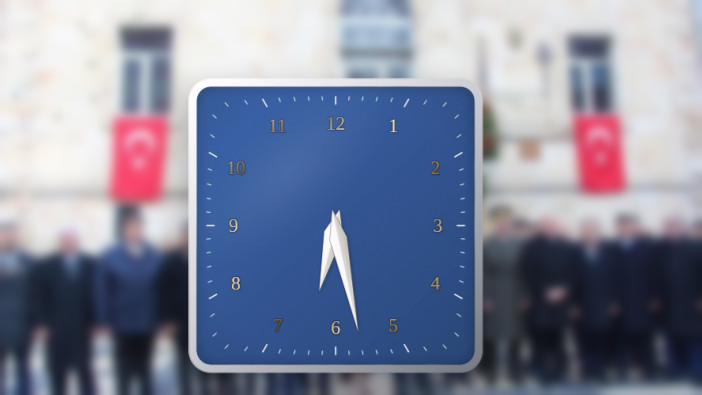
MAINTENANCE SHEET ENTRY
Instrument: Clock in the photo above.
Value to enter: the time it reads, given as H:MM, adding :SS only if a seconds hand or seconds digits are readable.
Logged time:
6:28
